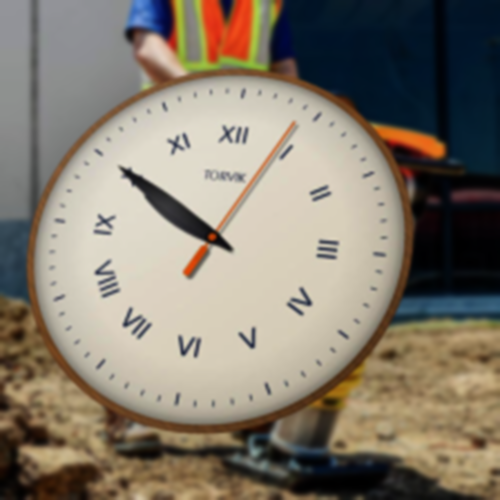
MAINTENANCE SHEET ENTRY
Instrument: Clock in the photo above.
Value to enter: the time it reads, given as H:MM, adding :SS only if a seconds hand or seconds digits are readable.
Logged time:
9:50:04
